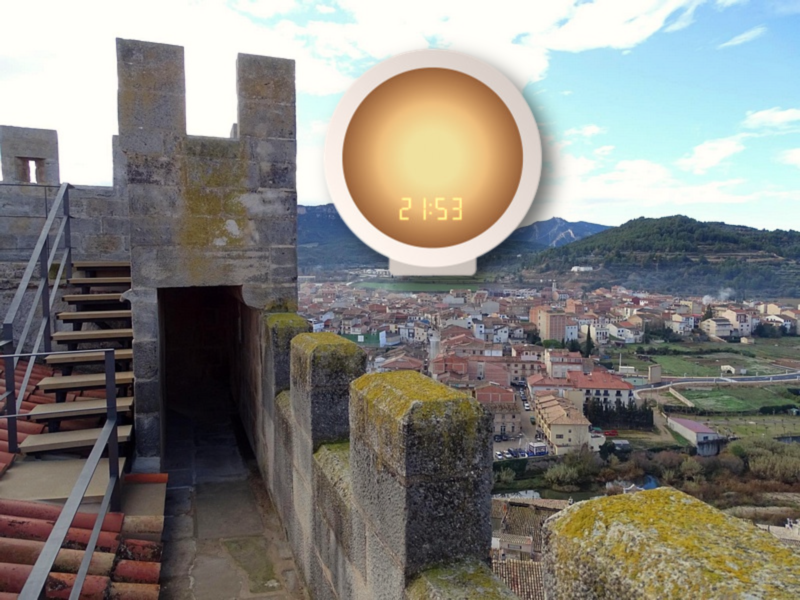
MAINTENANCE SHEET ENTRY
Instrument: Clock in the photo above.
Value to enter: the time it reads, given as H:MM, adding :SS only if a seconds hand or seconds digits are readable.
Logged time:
21:53
